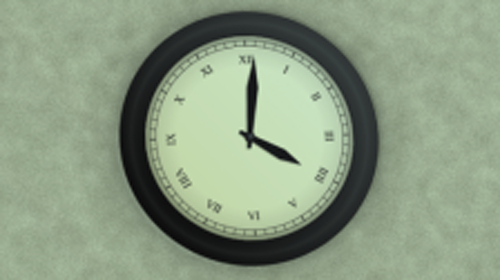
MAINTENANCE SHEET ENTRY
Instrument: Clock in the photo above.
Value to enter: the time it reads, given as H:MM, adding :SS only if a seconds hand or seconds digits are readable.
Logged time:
4:01
